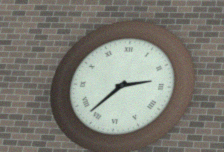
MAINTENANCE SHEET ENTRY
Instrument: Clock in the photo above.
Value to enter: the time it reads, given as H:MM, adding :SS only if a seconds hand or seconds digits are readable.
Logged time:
2:37
